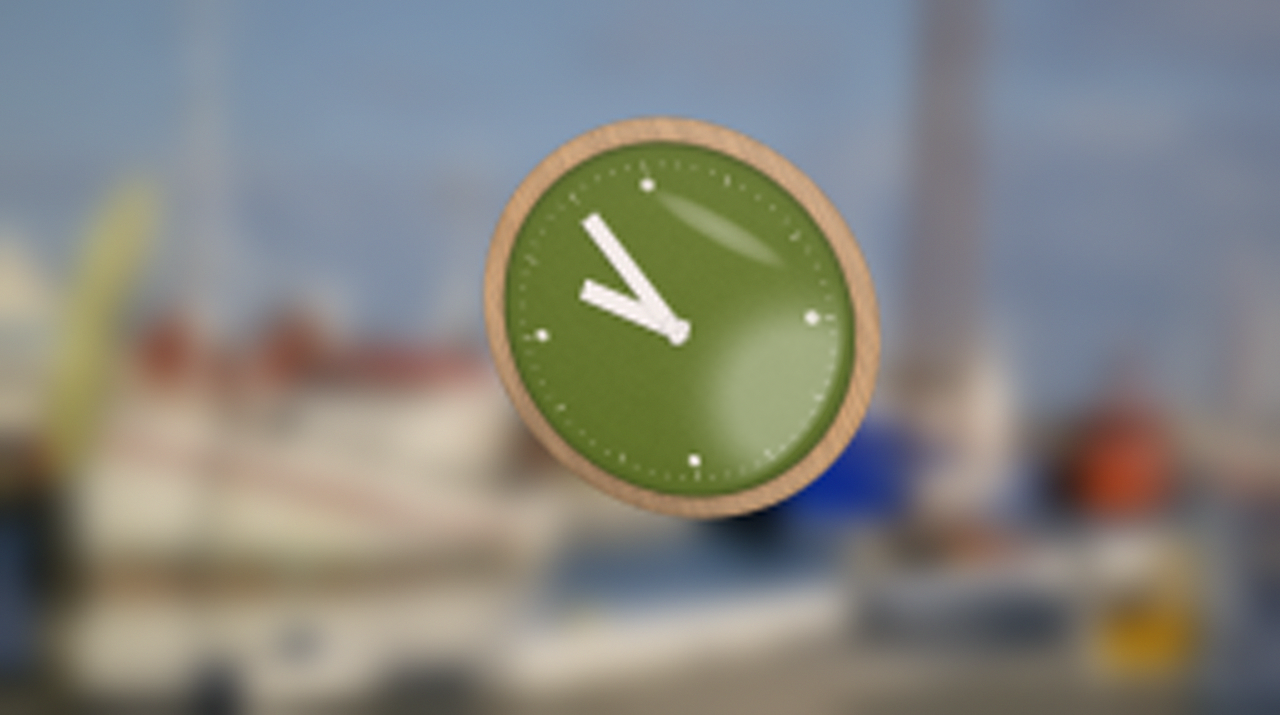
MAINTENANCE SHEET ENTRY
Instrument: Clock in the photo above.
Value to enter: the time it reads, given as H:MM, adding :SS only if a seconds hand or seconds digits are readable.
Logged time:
9:55
